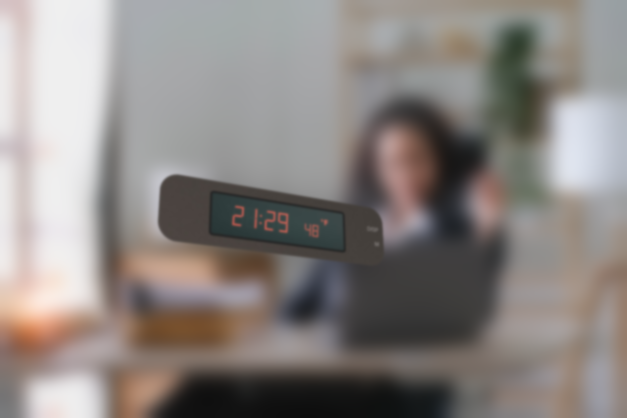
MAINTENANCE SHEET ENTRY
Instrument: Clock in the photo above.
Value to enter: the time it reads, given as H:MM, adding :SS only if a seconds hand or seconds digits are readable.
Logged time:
21:29
